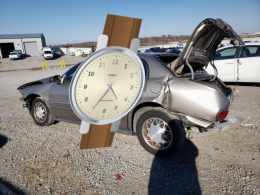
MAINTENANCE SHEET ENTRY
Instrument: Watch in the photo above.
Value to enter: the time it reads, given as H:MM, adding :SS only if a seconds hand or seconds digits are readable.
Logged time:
4:35
